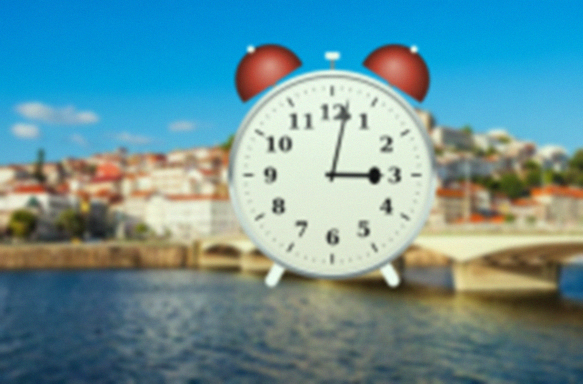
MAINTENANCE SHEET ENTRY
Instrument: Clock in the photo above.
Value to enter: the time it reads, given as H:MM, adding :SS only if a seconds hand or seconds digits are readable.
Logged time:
3:02
